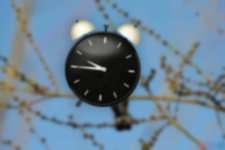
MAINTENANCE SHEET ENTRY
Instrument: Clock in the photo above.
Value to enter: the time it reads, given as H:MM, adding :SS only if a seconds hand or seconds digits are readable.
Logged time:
9:45
